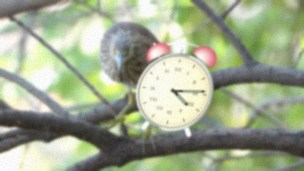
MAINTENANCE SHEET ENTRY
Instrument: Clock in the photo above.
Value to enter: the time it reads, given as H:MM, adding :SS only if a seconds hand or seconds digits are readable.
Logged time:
4:14
